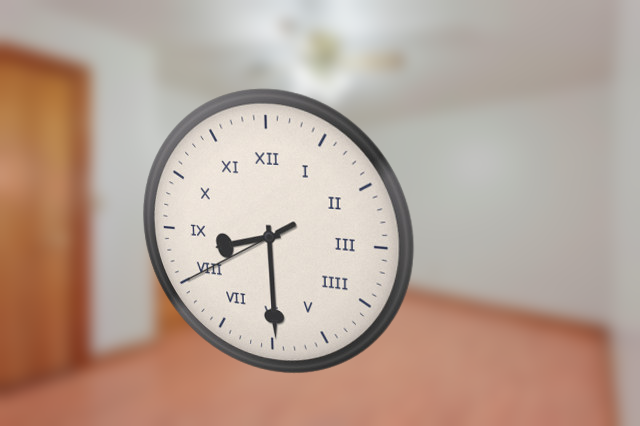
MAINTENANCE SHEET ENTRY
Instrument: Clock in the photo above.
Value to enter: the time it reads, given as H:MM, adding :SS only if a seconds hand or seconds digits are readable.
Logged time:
8:29:40
